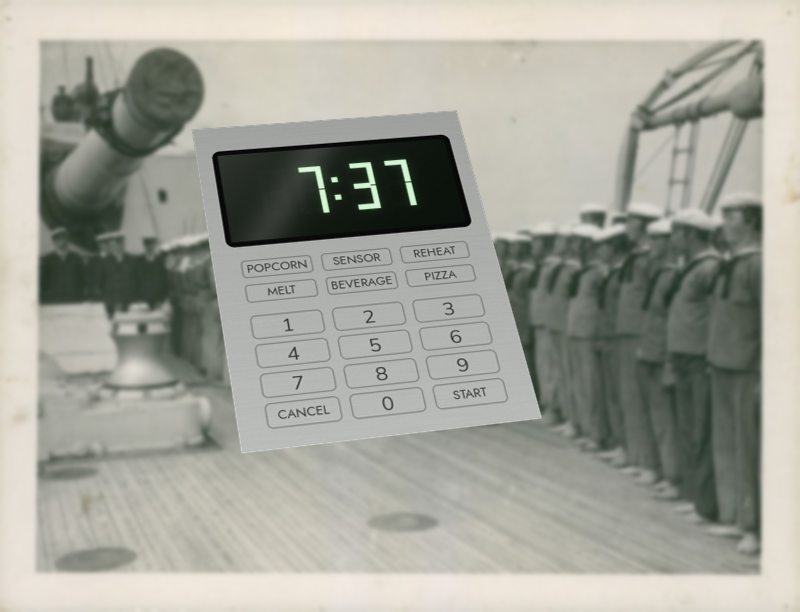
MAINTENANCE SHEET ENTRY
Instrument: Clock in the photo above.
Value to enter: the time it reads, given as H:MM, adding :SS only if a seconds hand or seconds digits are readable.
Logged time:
7:37
